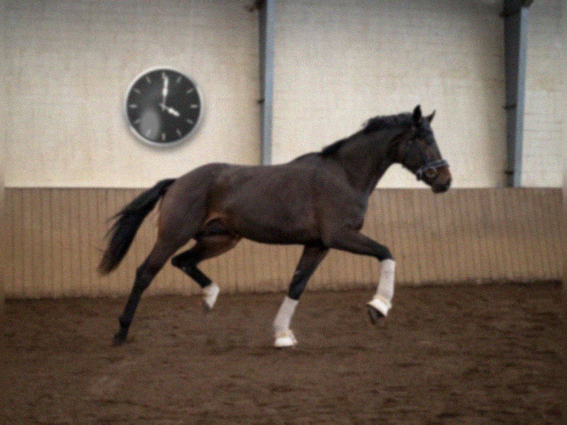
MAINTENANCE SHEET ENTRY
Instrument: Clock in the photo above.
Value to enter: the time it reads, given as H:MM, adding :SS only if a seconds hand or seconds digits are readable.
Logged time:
4:01
